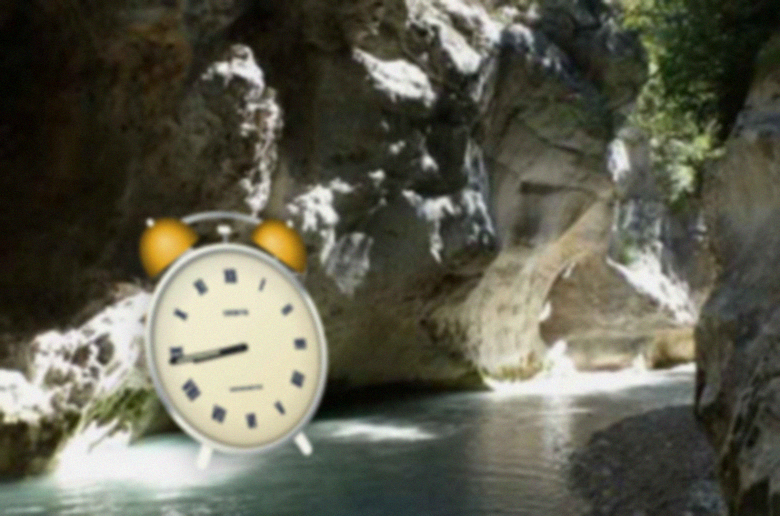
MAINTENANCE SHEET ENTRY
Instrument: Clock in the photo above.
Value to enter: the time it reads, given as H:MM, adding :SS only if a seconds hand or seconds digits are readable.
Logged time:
8:44
